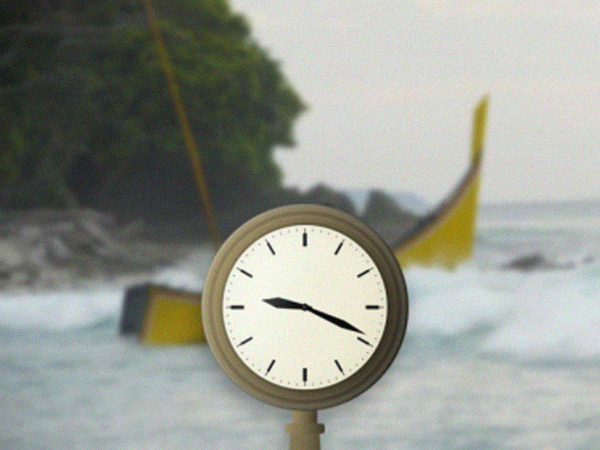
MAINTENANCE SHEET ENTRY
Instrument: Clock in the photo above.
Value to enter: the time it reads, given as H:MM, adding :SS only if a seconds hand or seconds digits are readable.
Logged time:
9:19
